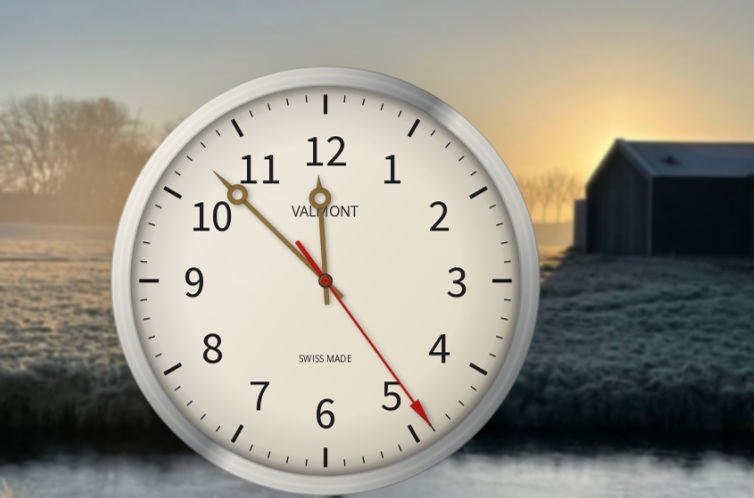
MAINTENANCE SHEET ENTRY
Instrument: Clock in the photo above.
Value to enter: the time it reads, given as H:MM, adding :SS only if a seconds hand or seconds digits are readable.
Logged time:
11:52:24
